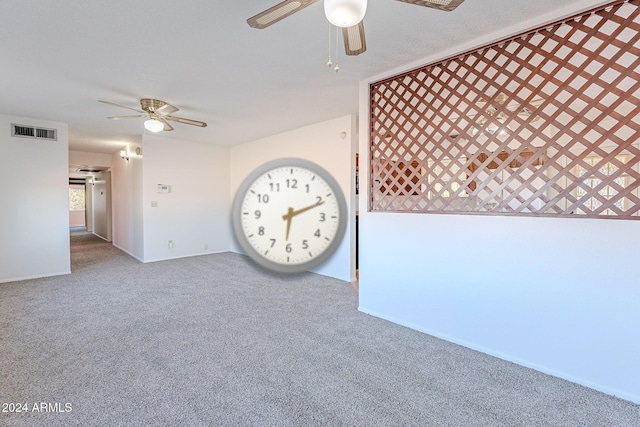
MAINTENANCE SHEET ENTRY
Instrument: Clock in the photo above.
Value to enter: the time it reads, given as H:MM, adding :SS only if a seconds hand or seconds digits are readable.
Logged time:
6:11
